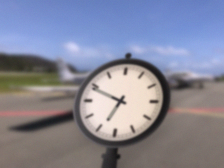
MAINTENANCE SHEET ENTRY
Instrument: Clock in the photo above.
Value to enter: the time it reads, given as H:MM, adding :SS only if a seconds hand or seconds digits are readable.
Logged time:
6:49
